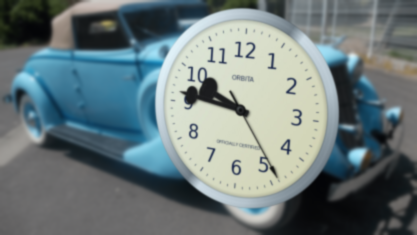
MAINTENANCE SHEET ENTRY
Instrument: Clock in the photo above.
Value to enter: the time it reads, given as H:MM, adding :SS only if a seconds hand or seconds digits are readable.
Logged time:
9:46:24
